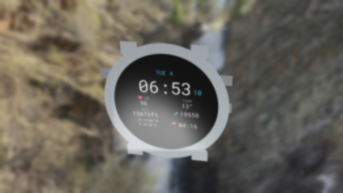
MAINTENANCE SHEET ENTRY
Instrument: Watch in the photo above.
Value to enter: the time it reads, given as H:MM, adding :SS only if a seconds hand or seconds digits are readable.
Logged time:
6:53
